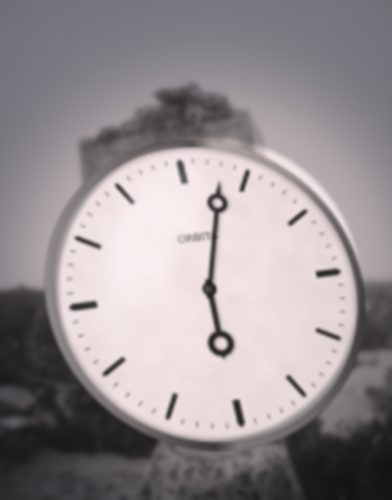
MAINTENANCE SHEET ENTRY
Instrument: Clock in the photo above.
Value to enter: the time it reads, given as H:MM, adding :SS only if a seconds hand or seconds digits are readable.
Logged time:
6:03
